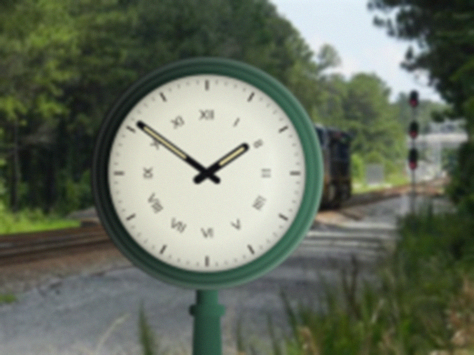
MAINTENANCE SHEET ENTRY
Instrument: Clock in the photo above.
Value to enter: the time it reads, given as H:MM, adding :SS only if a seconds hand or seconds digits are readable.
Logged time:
1:51
